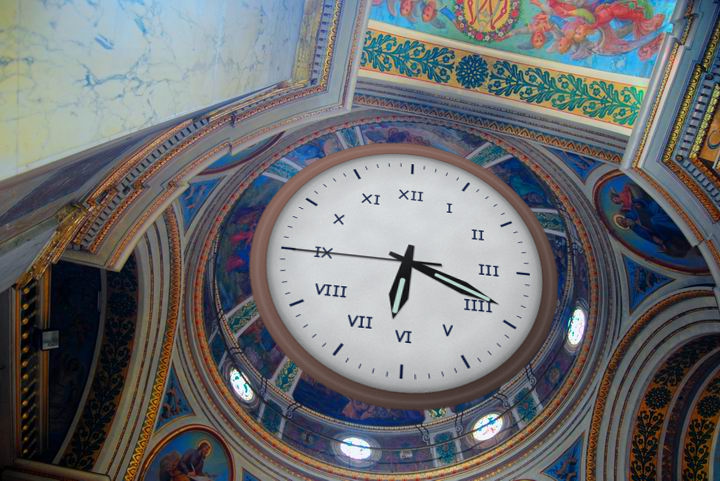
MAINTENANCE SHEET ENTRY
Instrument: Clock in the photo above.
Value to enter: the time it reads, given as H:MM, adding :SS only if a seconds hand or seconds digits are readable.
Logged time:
6:18:45
